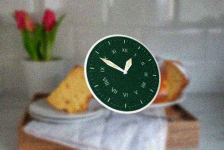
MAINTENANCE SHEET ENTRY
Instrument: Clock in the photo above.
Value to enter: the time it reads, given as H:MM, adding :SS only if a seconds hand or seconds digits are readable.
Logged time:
12:49
